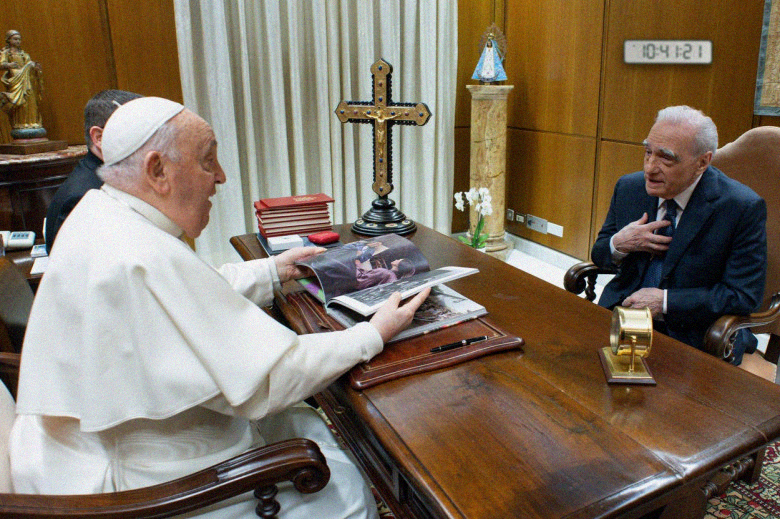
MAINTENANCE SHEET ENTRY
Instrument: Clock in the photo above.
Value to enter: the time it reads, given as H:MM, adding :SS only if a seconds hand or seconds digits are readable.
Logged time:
10:41:21
